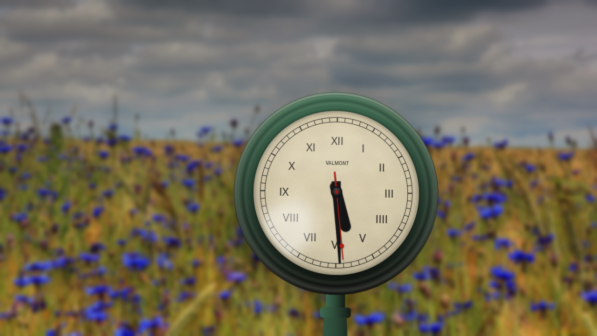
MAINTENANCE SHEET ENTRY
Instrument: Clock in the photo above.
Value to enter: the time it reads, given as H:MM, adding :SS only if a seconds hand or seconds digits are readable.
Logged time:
5:29:29
